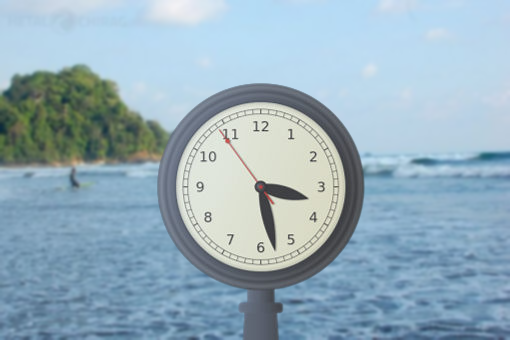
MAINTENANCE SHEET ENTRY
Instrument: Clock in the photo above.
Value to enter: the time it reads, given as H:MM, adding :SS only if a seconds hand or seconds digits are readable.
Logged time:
3:27:54
